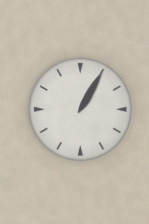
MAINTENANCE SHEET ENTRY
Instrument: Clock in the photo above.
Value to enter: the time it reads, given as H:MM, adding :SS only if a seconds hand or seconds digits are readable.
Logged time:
1:05
